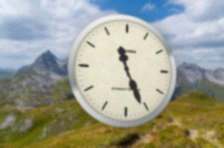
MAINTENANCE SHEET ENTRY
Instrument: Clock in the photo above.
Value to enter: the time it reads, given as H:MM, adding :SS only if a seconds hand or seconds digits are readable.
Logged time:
11:26
